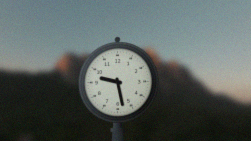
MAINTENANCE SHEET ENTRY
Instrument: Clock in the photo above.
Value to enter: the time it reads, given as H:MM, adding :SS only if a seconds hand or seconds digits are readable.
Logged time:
9:28
